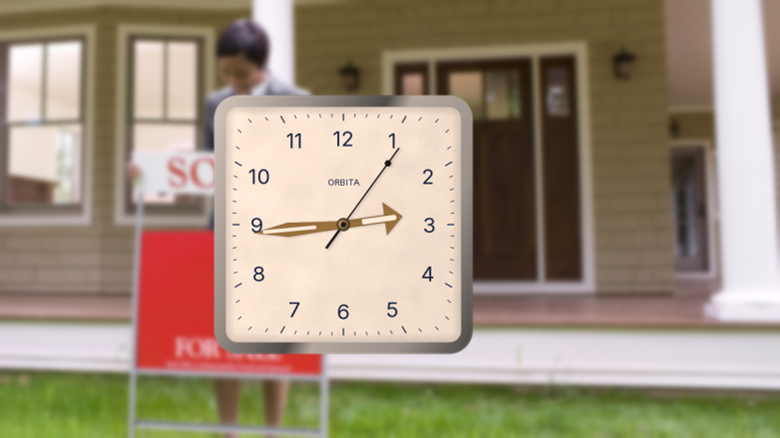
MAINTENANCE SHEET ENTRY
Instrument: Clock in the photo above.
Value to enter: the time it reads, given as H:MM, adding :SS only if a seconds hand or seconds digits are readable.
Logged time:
2:44:06
